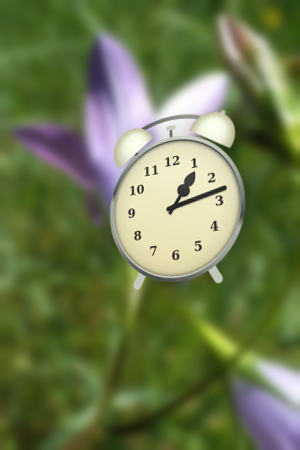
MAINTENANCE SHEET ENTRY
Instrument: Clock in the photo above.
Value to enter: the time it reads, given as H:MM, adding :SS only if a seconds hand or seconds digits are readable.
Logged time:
1:13
